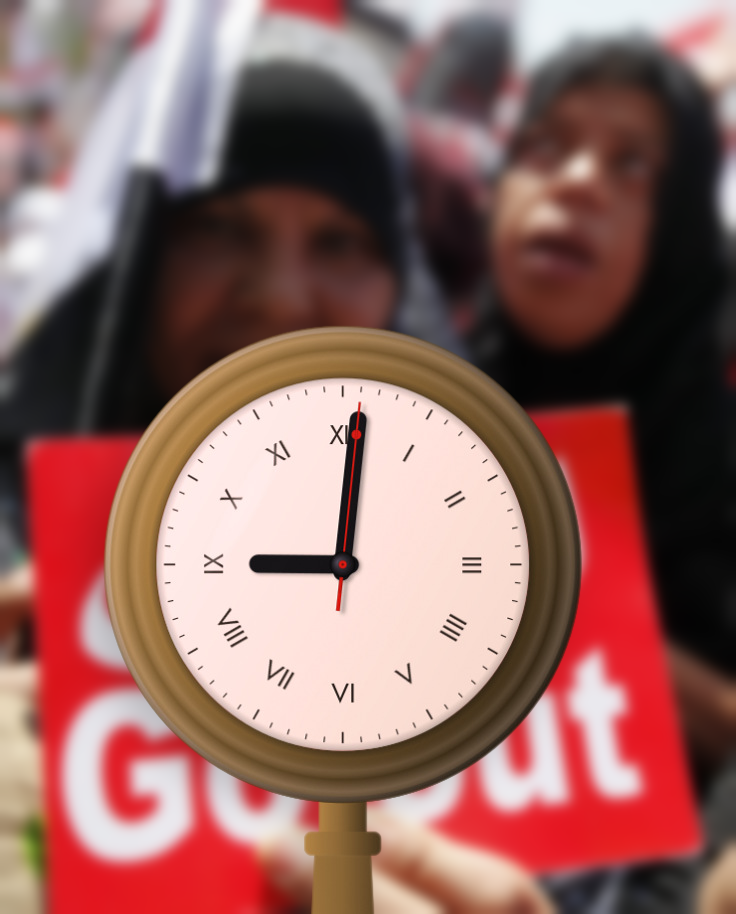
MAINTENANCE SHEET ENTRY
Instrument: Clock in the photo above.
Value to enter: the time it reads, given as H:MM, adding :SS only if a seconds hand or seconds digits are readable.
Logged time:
9:01:01
